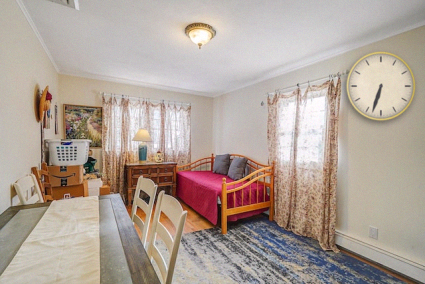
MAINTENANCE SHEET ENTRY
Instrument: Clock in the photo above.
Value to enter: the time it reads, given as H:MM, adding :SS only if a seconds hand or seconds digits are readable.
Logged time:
6:33
